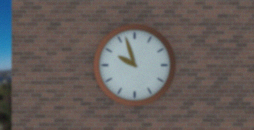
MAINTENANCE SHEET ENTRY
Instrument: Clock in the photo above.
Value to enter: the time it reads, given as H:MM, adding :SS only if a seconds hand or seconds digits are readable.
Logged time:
9:57
